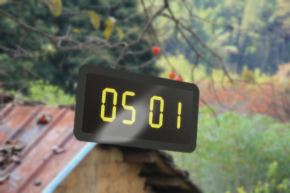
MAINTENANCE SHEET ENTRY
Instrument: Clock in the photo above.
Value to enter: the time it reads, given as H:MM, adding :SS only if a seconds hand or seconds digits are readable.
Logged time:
5:01
